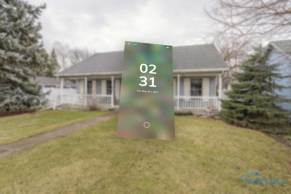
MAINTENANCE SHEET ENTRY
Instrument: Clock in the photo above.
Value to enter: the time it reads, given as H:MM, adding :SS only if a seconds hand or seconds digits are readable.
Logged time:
2:31
